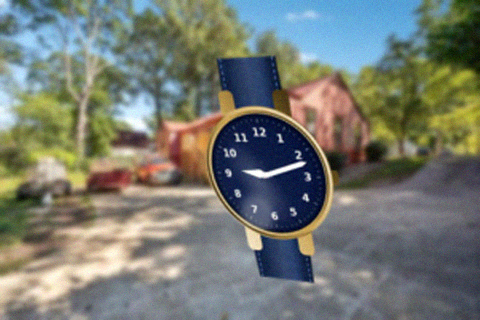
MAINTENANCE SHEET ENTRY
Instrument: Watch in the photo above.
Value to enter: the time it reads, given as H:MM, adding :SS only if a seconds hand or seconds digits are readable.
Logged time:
9:12
